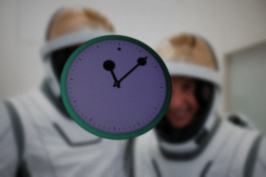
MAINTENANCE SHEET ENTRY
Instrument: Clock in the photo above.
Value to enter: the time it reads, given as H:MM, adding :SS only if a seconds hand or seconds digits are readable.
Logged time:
11:07
